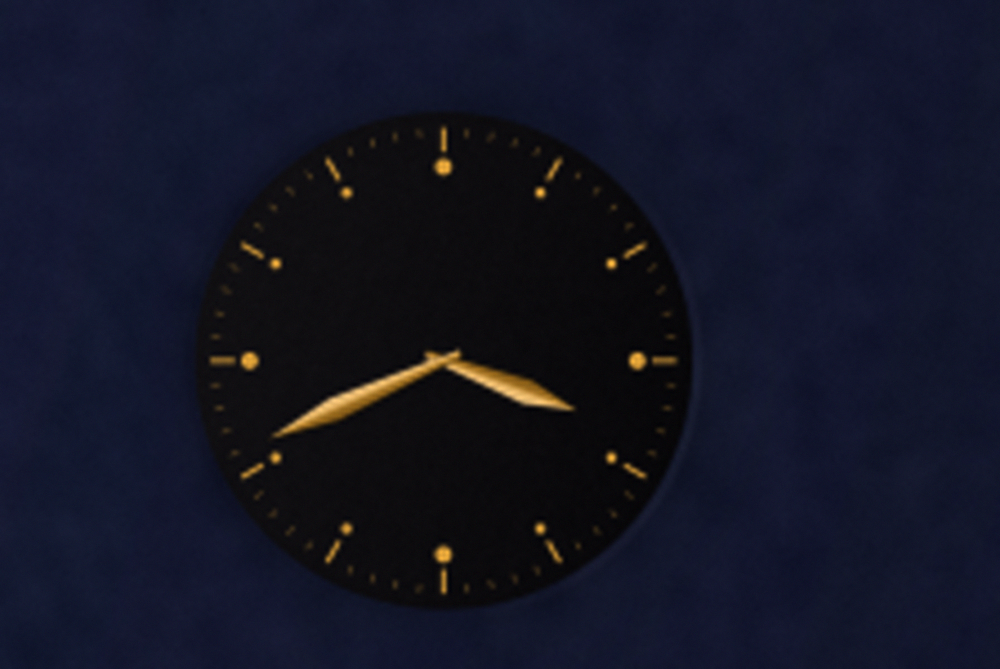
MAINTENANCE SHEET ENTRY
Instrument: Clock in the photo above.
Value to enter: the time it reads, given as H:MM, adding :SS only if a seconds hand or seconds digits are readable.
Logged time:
3:41
